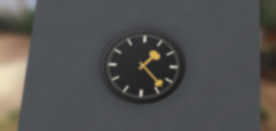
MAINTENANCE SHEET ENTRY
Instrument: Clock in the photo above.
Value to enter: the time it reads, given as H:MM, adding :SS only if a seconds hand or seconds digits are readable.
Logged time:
1:23
